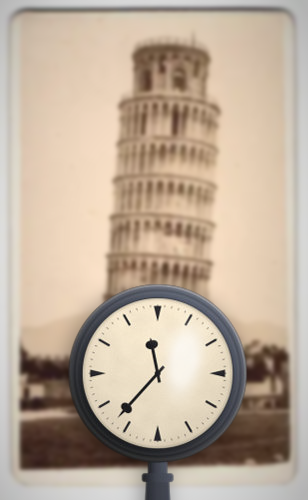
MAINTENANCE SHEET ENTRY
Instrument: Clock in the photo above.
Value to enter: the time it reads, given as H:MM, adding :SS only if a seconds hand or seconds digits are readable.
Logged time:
11:37
